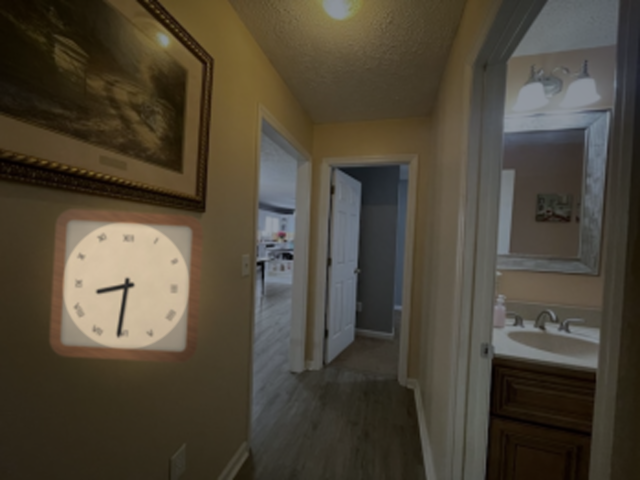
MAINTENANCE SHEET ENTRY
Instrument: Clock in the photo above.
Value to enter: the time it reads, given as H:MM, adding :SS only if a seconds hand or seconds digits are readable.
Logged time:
8:31
